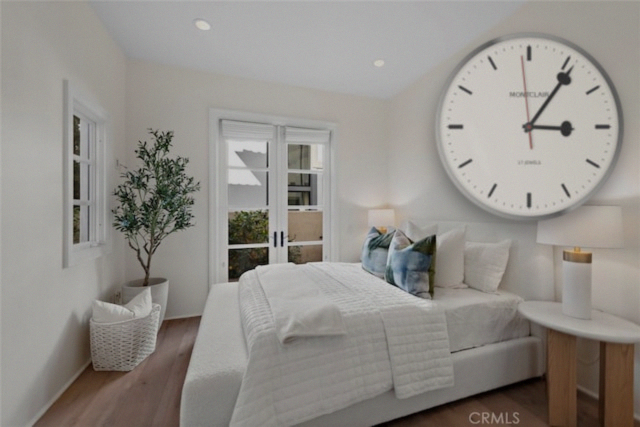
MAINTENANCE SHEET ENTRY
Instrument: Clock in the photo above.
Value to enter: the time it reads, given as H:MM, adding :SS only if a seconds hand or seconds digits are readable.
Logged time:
3:05:59
